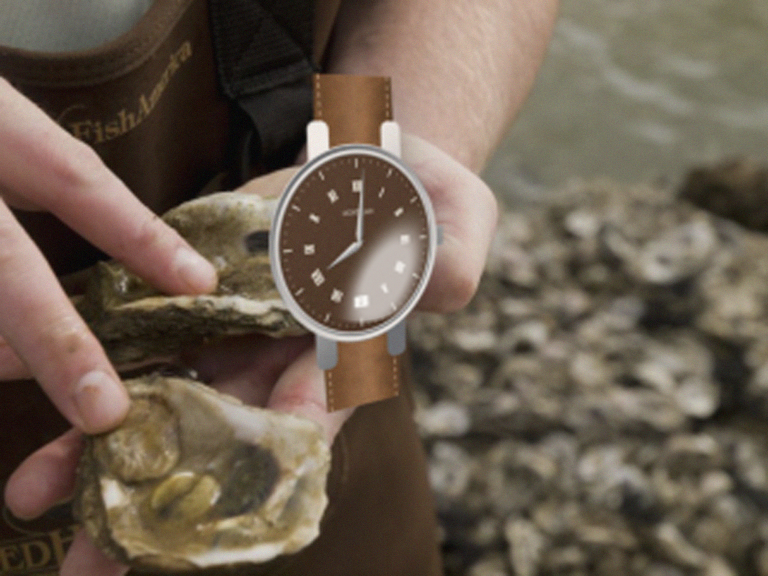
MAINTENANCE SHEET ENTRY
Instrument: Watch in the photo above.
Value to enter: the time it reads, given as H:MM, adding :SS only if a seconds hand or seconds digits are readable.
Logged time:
8:01
